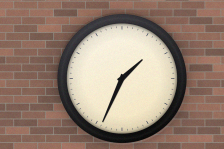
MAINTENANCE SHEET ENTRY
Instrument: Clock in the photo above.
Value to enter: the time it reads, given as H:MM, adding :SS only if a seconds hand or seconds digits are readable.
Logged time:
1:34
